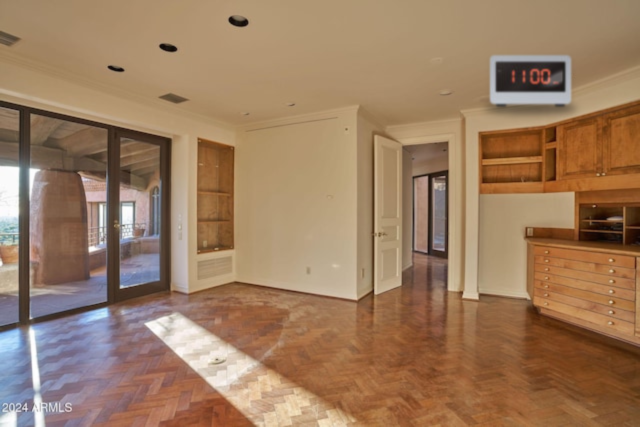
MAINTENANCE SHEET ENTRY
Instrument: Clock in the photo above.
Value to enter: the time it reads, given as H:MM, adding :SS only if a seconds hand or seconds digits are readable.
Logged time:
11:00
